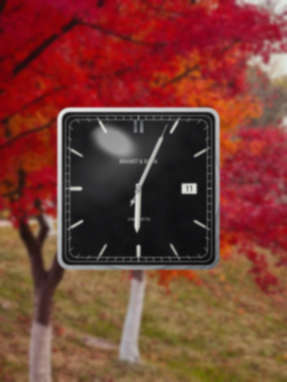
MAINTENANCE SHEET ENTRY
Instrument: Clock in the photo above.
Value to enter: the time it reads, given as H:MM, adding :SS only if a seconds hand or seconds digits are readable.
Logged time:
6:04:04
